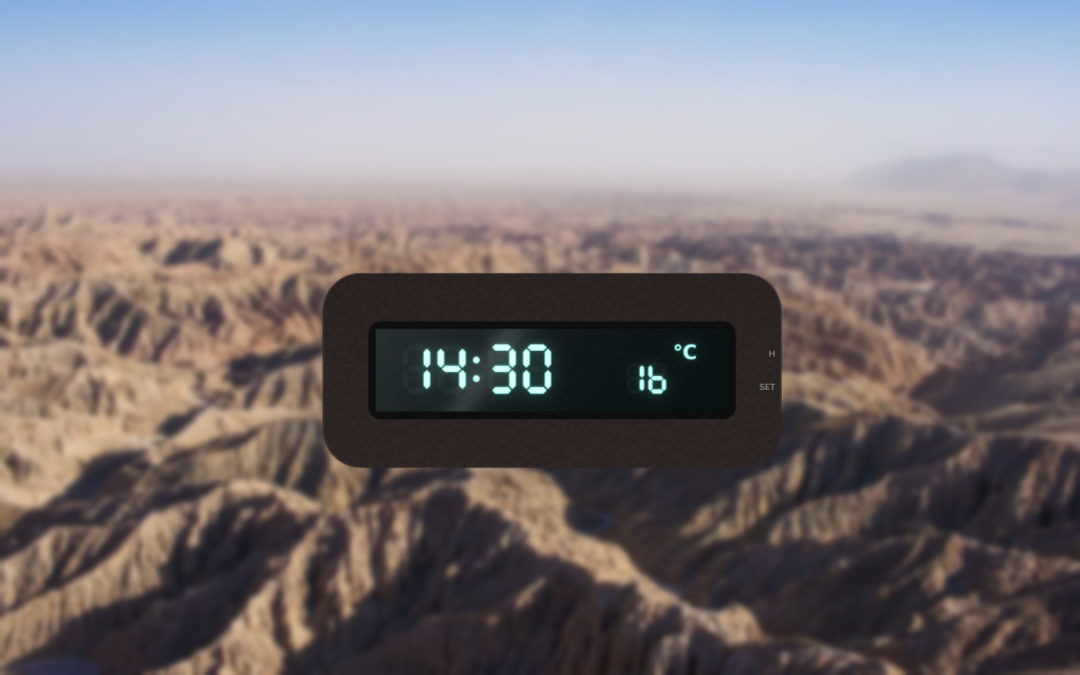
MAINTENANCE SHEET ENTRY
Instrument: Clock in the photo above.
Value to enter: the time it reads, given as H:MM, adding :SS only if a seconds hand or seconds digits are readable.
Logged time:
14:30
